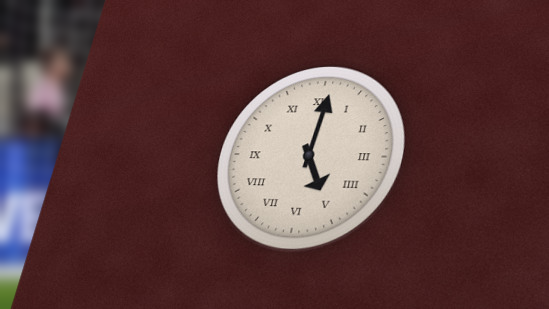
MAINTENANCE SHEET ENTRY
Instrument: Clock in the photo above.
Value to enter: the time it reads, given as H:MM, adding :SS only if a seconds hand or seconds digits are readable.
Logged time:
5:01
